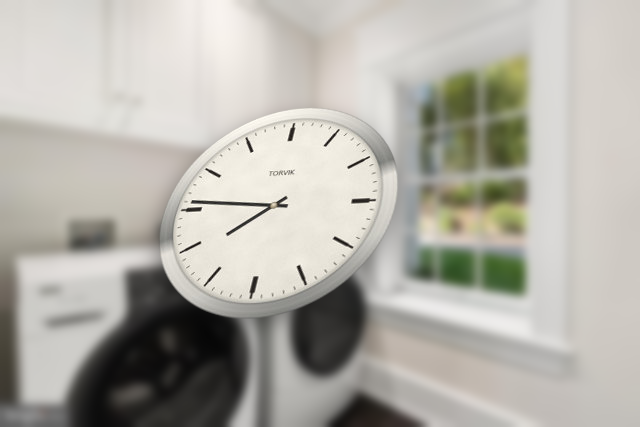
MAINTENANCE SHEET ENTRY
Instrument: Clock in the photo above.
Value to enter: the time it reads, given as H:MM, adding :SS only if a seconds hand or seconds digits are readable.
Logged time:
7:46
